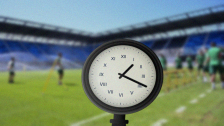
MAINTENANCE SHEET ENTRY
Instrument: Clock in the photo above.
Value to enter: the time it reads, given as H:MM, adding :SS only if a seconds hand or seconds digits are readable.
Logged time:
1:19
